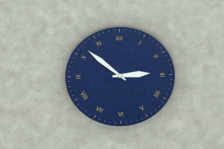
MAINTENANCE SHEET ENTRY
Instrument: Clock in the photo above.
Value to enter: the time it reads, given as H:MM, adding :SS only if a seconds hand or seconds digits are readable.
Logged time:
2:52
